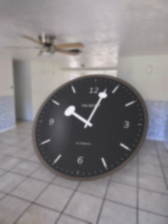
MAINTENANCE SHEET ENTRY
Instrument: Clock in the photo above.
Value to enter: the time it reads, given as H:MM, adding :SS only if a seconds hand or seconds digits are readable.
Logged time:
10:03
